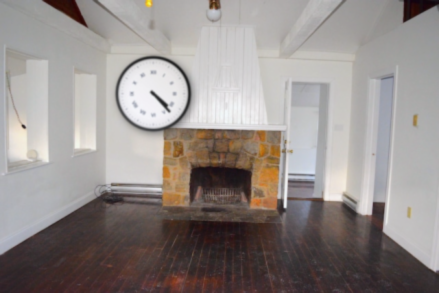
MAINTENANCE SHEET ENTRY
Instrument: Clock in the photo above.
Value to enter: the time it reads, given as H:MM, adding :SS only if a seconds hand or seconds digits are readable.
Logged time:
4:23
